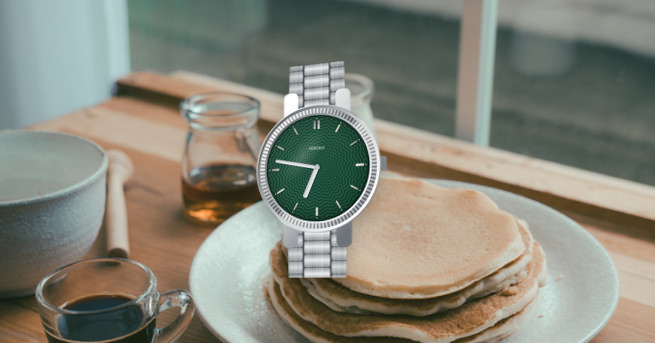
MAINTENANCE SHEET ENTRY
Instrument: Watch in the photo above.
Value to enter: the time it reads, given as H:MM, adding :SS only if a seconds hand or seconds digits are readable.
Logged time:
6:47
